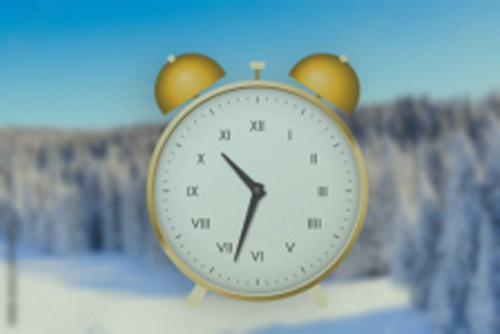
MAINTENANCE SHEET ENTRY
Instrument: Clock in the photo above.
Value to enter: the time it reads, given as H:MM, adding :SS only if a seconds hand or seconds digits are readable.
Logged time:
10:33
